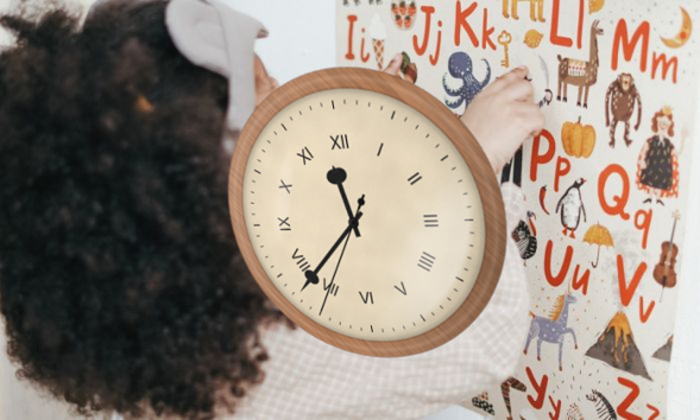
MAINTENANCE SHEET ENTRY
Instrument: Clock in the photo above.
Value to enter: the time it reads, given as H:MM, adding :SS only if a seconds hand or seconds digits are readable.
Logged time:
11:37:35
